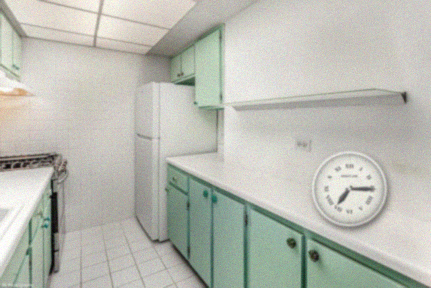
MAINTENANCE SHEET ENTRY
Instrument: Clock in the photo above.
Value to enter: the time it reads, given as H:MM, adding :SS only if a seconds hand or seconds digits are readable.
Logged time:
7:15
